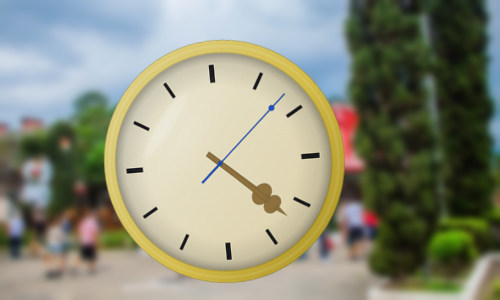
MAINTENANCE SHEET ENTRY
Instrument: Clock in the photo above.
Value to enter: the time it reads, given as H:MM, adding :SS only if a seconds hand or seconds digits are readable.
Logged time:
4:22:08
